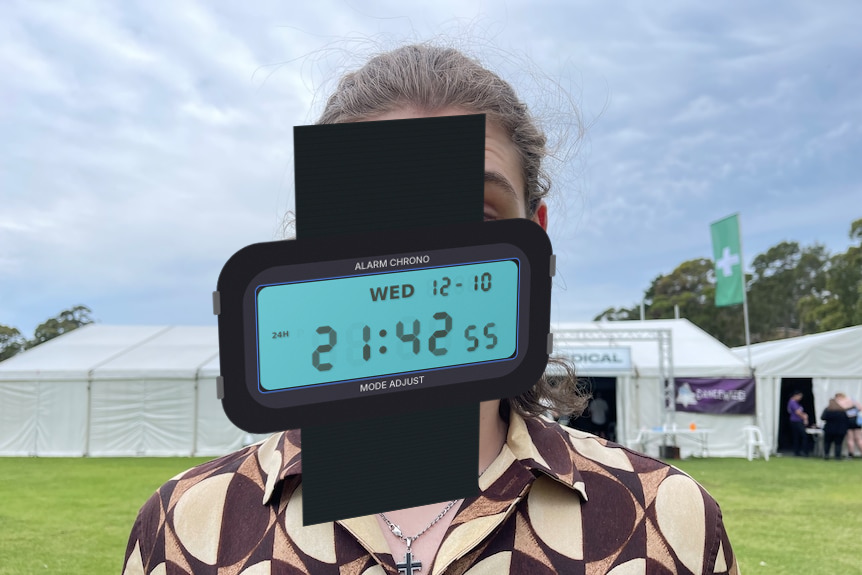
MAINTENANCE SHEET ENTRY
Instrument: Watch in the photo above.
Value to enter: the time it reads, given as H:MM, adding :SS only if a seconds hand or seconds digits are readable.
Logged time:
21:42:55
